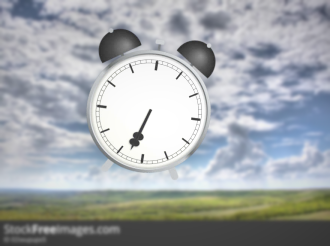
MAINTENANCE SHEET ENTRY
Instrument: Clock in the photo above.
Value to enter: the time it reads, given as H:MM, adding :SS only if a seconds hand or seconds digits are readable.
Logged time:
6:33
